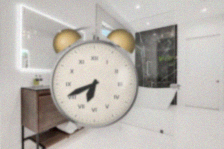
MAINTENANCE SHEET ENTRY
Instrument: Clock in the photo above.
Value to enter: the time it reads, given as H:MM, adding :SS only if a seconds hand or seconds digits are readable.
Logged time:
6:41
